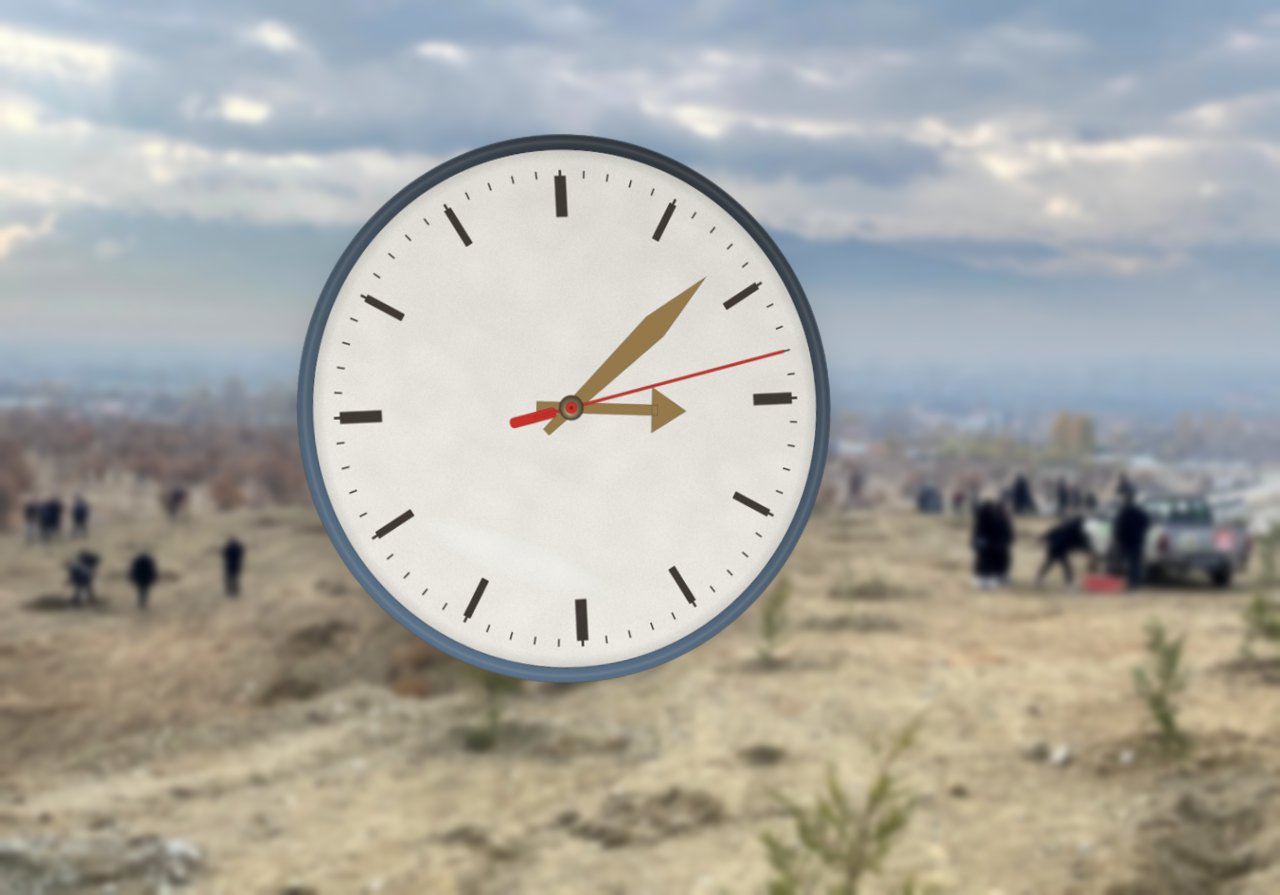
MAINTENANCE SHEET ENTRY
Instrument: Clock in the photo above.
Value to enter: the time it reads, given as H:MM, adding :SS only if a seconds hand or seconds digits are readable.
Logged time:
3:08:13
